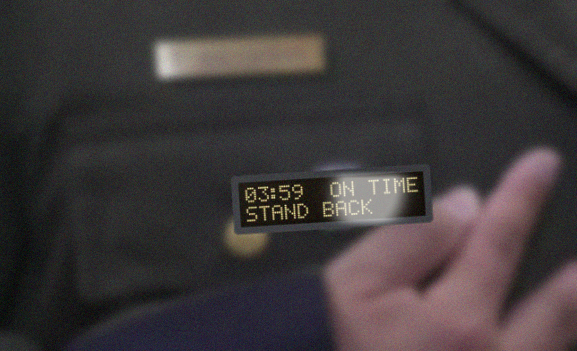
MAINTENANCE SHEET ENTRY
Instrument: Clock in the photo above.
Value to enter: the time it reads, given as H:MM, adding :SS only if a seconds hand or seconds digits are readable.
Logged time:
3:59
